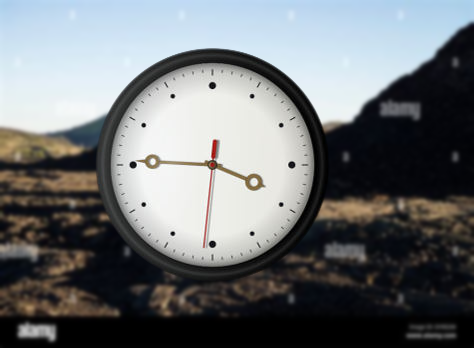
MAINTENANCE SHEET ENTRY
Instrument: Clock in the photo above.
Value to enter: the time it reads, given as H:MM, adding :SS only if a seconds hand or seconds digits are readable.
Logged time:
3:45:31
